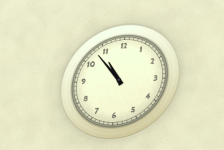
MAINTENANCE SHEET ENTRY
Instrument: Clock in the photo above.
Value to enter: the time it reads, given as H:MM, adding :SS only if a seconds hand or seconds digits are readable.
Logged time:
10:53
